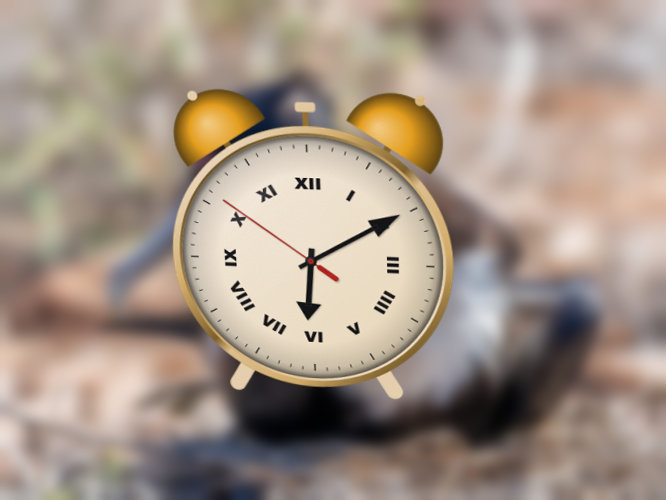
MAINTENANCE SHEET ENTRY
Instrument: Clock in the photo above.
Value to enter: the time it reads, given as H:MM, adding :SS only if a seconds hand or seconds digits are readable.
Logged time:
6:09:51
